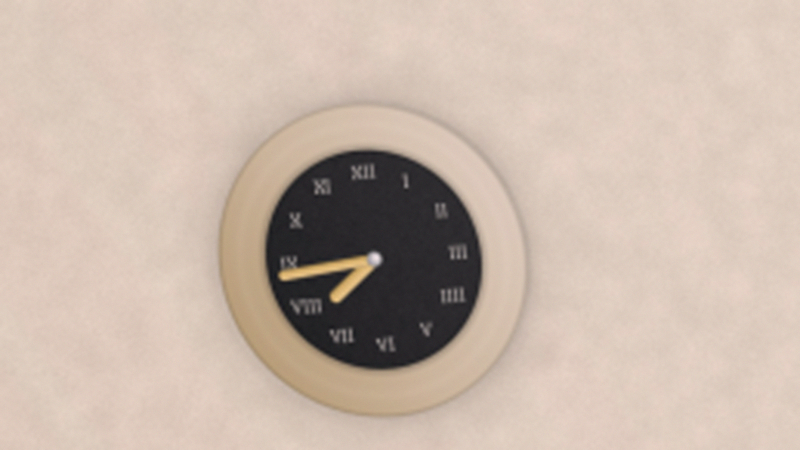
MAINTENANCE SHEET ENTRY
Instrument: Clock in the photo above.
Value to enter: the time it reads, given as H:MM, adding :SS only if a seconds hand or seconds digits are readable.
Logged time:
7:44
